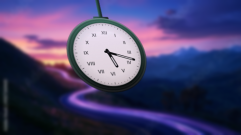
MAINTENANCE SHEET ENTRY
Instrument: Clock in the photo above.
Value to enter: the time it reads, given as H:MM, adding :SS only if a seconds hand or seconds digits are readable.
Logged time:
5:18
